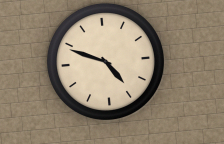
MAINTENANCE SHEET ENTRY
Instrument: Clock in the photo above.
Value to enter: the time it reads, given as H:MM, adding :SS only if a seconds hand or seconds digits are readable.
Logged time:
4:49
